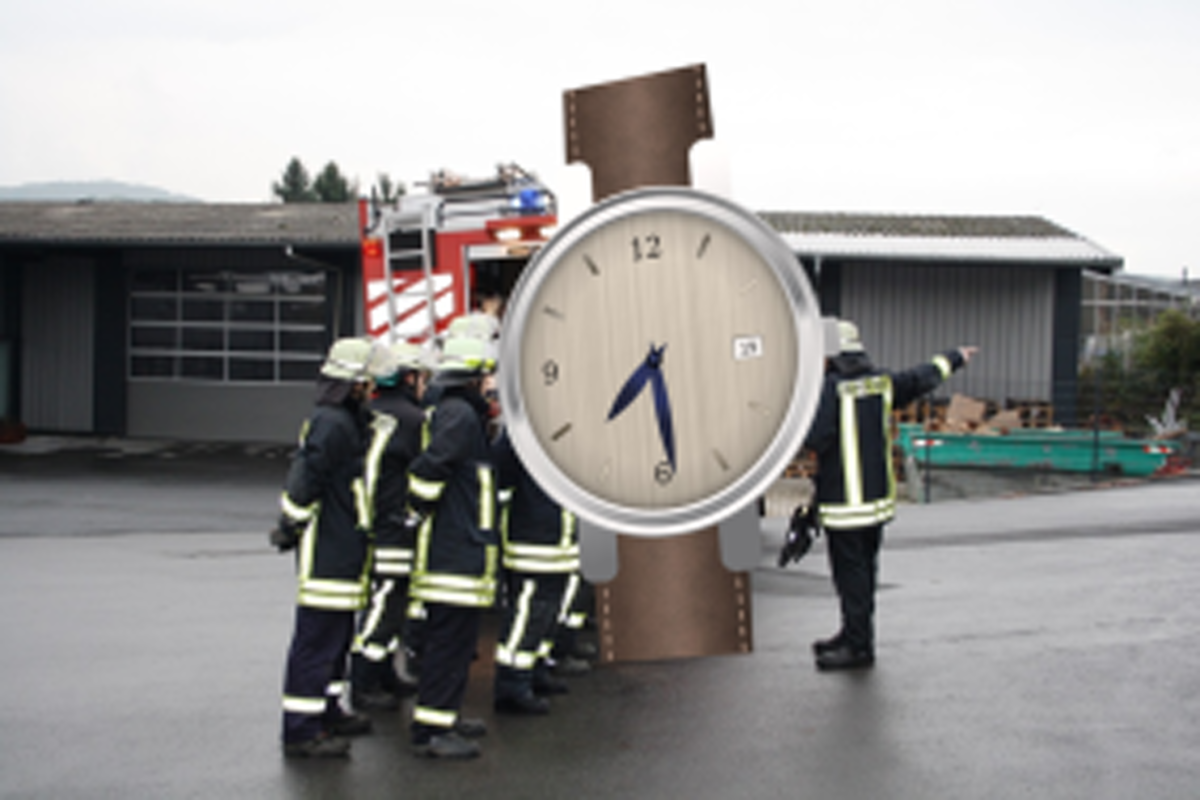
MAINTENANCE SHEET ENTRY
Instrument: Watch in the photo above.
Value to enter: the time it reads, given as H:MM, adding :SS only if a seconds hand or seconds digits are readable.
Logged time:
7:29
